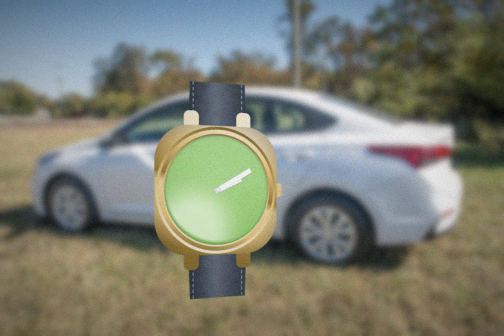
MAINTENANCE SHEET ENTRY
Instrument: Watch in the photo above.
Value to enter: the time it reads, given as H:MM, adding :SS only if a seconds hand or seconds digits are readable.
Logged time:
2:10
